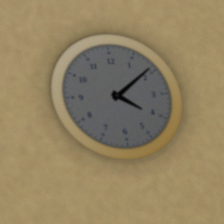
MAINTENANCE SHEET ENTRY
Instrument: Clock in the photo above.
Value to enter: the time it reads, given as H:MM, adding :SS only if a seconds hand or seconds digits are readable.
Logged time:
4:09
